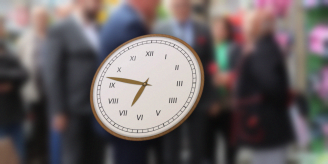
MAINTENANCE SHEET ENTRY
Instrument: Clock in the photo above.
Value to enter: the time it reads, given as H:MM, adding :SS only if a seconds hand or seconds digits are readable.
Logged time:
6:47
